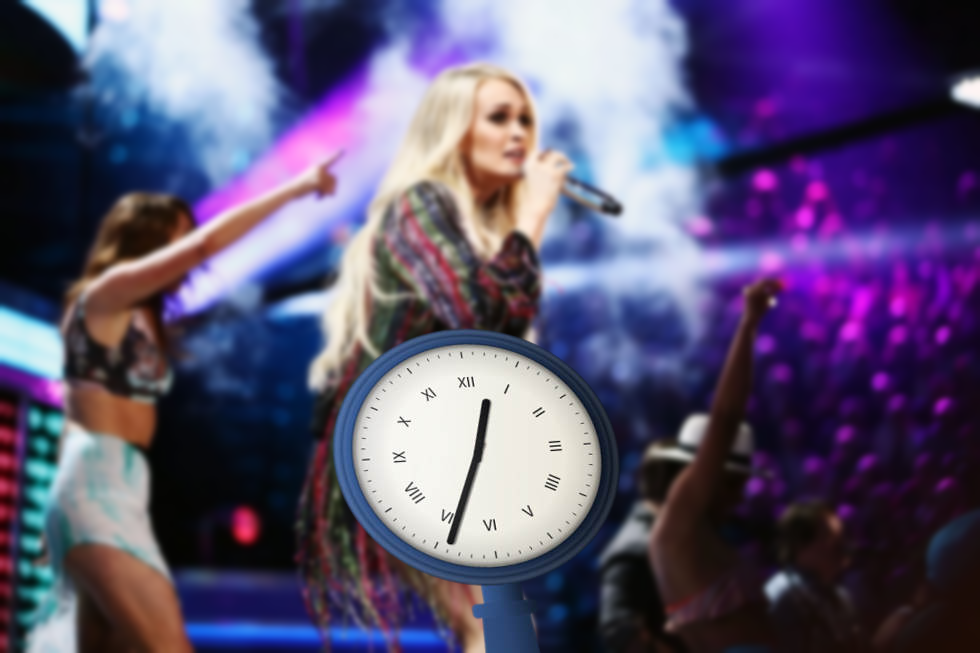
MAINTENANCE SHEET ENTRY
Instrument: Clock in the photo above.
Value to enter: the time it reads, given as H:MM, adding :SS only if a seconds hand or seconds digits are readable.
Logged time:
12:34
